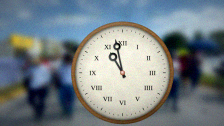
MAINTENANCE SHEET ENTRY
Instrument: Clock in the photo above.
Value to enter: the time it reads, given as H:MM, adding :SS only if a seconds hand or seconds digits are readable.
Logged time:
10:58
